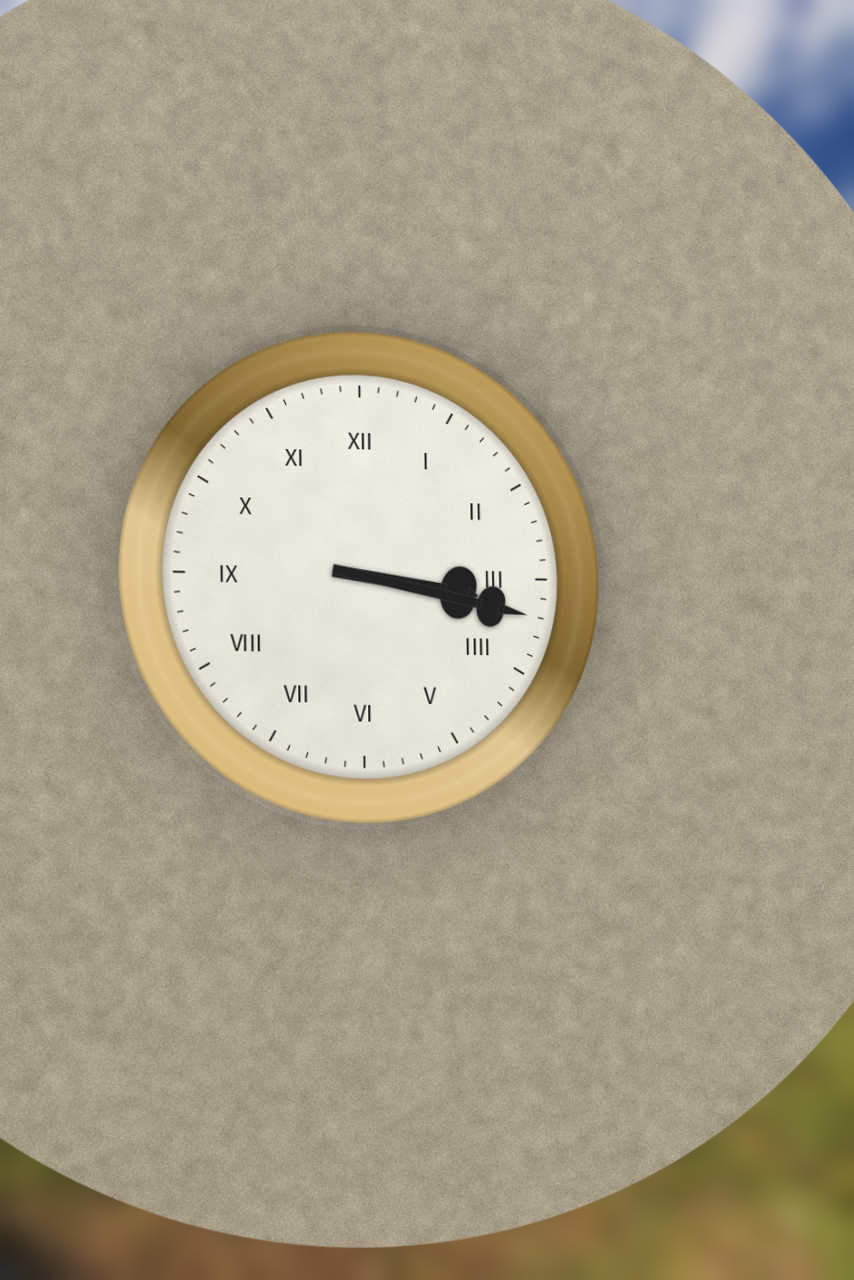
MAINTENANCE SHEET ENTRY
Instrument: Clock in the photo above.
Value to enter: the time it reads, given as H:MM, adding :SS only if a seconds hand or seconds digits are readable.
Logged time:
3:17
